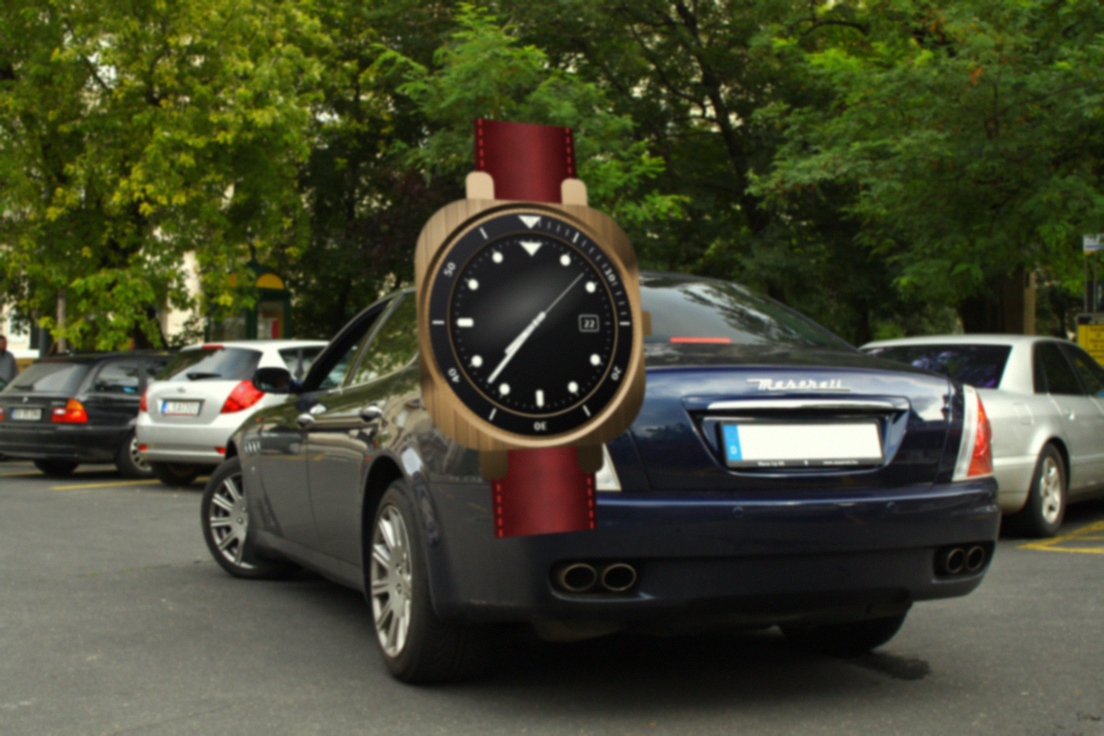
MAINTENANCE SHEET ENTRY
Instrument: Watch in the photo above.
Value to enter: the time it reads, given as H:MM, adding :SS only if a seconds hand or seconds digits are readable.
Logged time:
7:37:08
